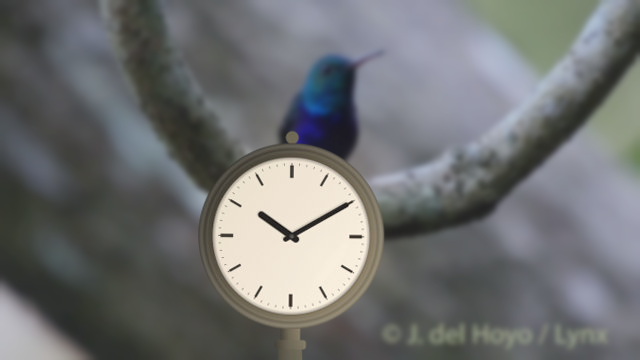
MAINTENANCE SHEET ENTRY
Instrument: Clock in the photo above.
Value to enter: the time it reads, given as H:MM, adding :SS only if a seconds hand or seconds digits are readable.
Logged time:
10:10
